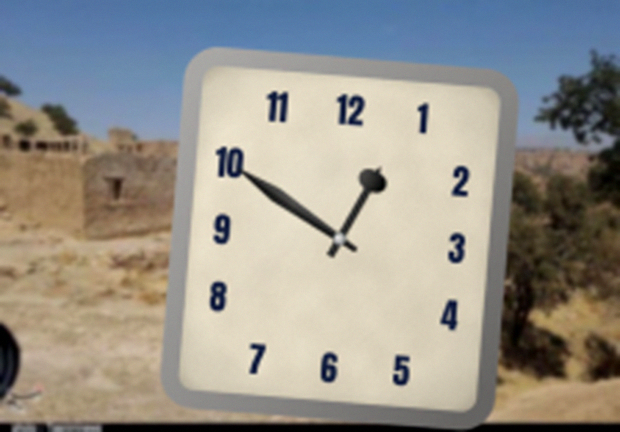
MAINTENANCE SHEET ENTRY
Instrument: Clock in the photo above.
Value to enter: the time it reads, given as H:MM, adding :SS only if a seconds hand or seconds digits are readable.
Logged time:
12:50
